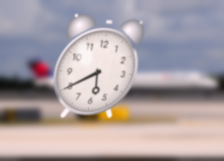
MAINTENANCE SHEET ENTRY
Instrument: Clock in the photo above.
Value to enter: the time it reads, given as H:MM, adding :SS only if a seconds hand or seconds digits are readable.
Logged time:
5:40
